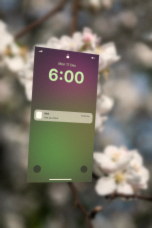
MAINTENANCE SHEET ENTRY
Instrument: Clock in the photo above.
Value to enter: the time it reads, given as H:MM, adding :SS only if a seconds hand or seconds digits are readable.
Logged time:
6:00
